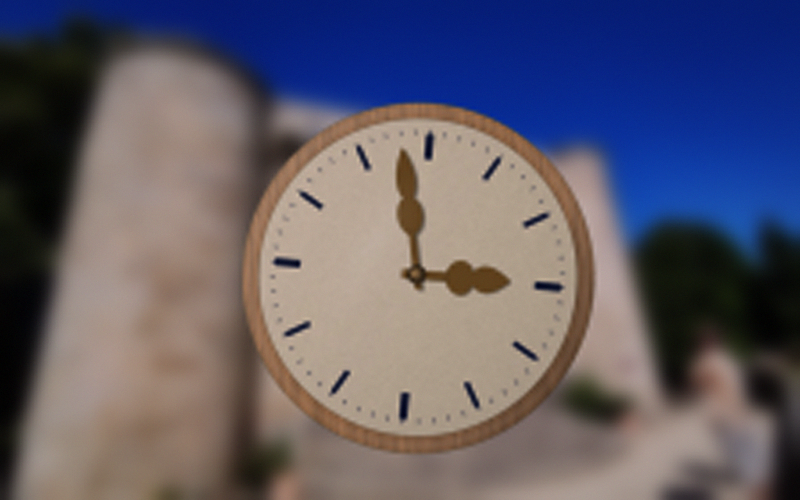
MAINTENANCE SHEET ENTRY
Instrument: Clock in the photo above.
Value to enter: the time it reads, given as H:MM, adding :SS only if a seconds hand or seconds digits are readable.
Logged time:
2:58
